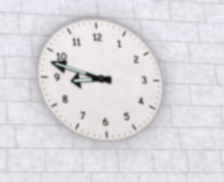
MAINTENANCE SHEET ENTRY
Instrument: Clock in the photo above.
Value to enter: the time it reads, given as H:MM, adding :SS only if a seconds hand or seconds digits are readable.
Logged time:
8:48
